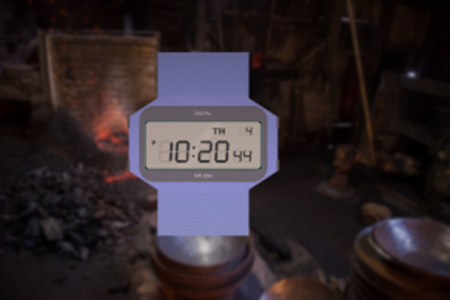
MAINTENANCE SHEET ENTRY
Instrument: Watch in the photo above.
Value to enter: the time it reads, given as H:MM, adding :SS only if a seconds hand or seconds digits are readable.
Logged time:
10:20:44
